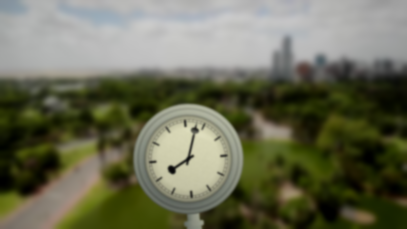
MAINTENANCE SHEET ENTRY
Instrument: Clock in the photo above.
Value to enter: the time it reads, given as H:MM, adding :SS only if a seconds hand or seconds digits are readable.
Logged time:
8:03
